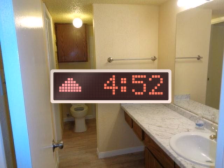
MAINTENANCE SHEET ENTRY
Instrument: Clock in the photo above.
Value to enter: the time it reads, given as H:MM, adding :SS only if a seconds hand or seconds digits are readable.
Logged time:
4:52
